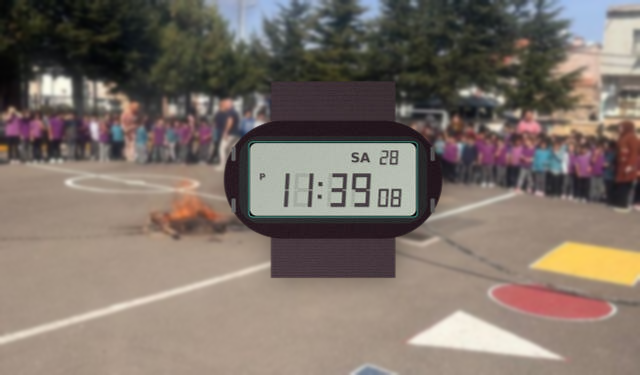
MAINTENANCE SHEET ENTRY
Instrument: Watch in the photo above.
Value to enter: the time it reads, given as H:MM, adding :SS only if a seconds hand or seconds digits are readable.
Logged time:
11:39:08
